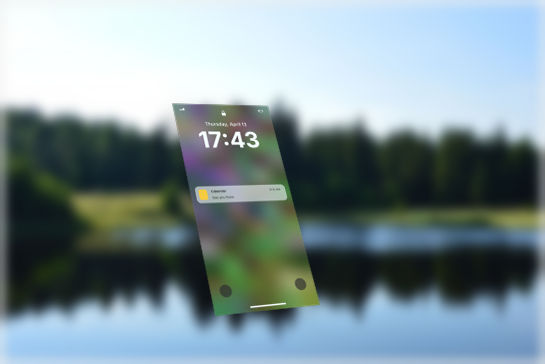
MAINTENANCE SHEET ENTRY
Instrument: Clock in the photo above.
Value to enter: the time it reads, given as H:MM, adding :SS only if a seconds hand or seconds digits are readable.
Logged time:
17:43
